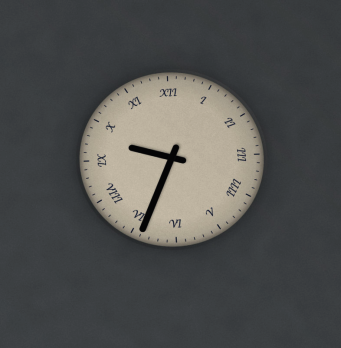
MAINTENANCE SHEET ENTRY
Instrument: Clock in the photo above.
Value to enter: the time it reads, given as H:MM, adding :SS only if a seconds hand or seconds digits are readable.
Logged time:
9:34
